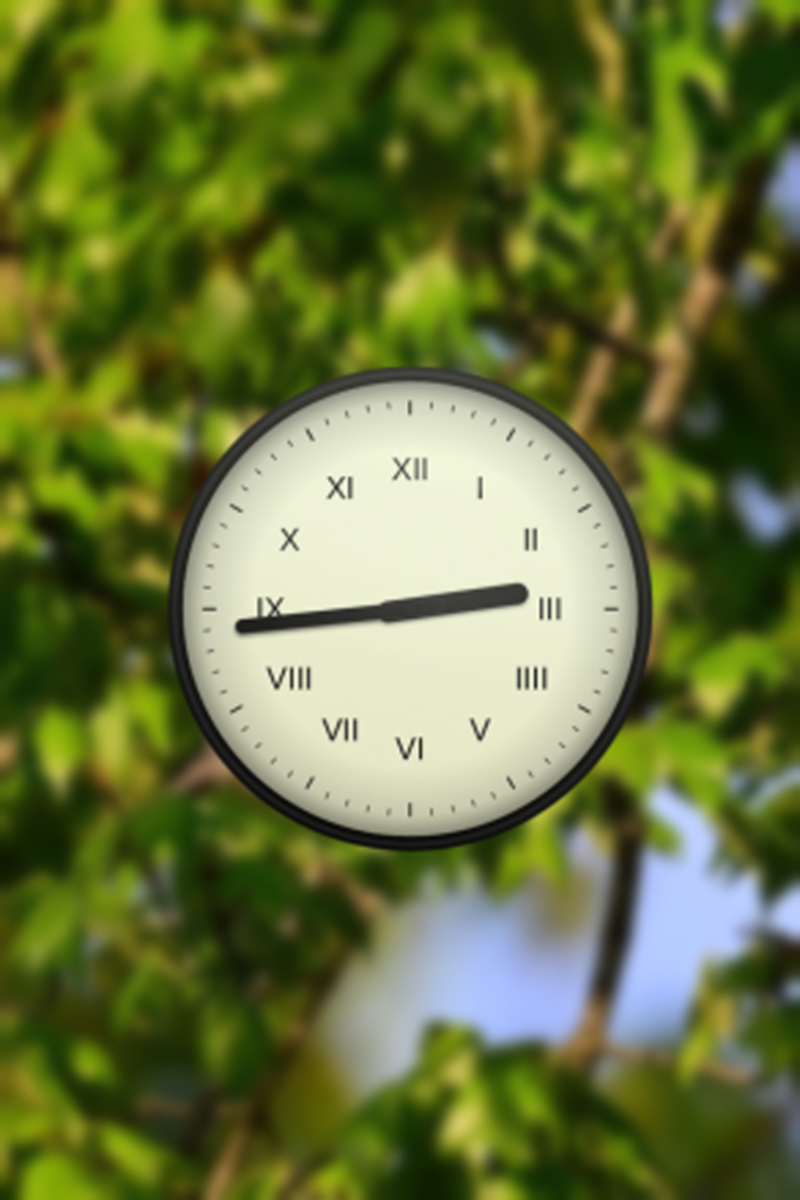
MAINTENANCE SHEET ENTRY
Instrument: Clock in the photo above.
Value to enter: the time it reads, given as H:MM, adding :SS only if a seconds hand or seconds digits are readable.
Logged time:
2:44
